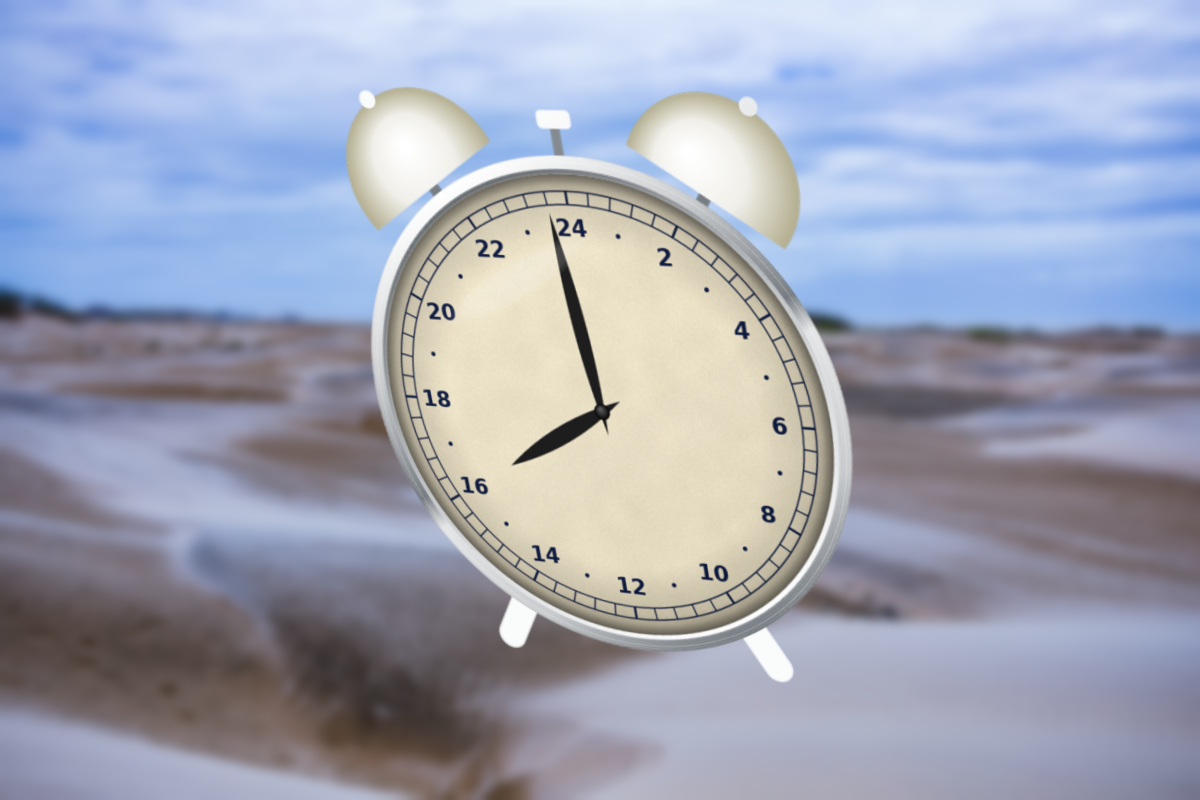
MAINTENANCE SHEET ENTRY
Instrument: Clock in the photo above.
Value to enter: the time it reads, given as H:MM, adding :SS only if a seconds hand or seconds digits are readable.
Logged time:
15:59
